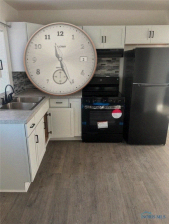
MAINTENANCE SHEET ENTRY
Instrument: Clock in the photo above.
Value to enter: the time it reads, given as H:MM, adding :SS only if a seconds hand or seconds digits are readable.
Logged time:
11:26
